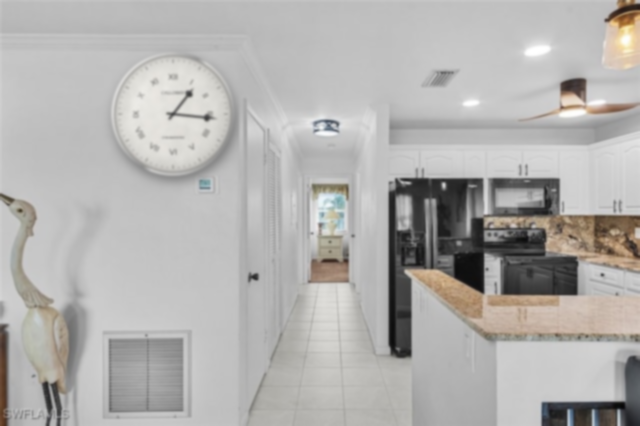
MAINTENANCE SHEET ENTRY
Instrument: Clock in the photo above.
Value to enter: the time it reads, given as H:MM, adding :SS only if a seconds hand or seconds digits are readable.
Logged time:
1:16
